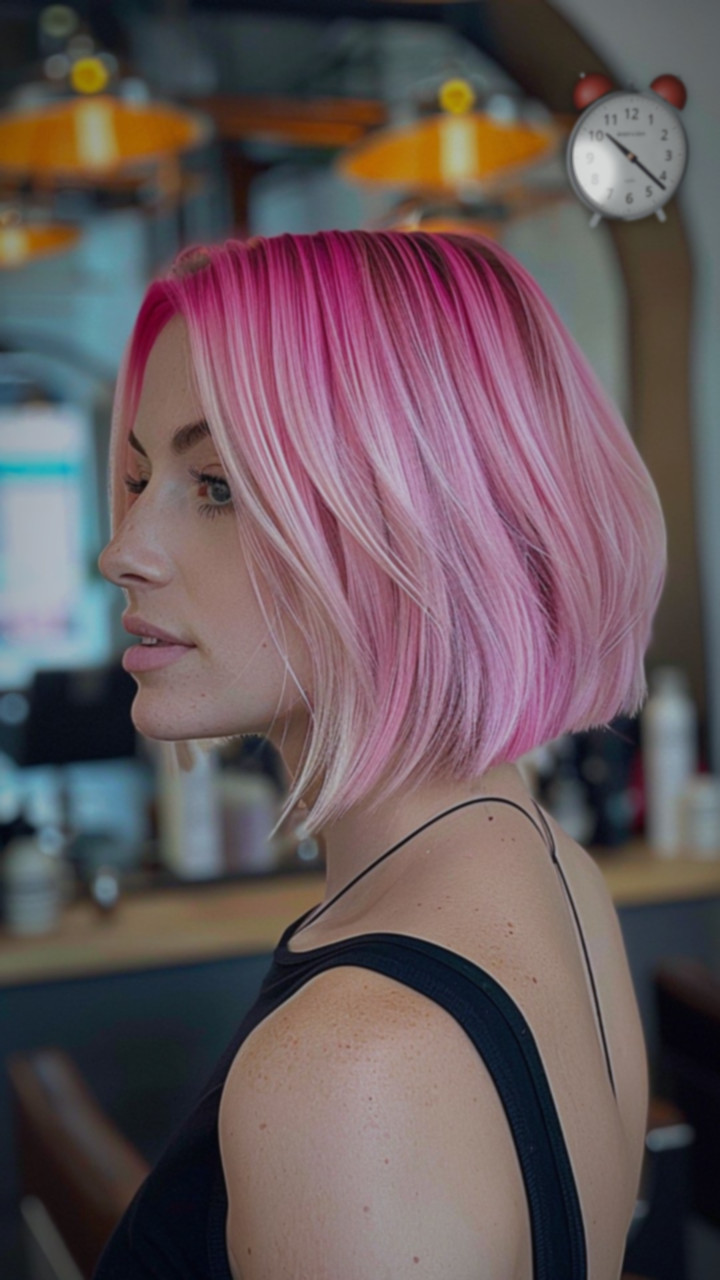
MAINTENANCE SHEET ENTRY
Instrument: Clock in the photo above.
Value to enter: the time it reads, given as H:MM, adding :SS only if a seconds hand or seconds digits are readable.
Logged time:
10:22
